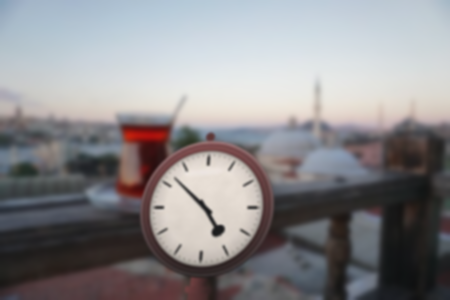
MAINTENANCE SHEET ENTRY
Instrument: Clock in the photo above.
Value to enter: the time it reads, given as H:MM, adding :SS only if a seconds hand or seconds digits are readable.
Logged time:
4:52
